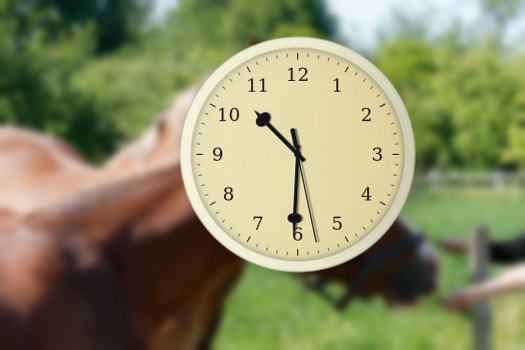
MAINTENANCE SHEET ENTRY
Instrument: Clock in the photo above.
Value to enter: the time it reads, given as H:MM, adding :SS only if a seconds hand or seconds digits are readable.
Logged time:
10:30:28
